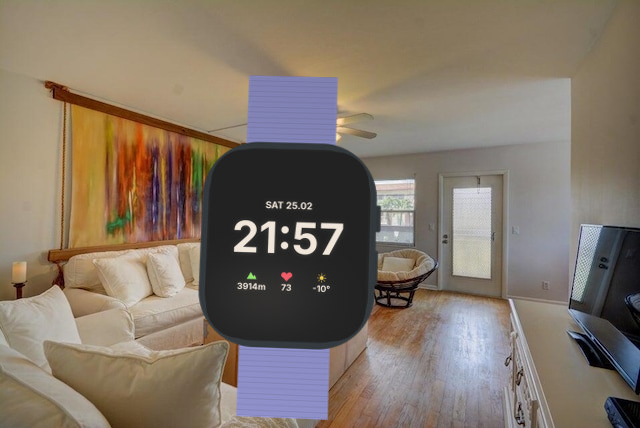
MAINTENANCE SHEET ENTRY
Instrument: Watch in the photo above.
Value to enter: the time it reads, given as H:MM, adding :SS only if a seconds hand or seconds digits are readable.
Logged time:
21:57
